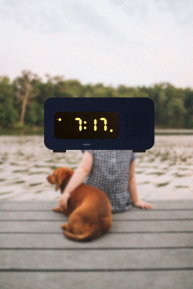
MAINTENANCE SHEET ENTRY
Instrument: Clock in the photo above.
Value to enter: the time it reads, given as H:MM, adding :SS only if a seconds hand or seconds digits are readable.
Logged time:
7:17
